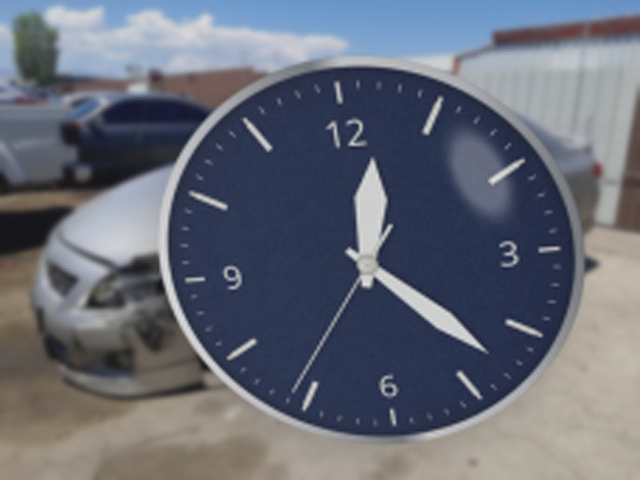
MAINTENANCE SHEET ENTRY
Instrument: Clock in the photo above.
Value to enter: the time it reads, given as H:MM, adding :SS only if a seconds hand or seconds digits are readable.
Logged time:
12:22:36
